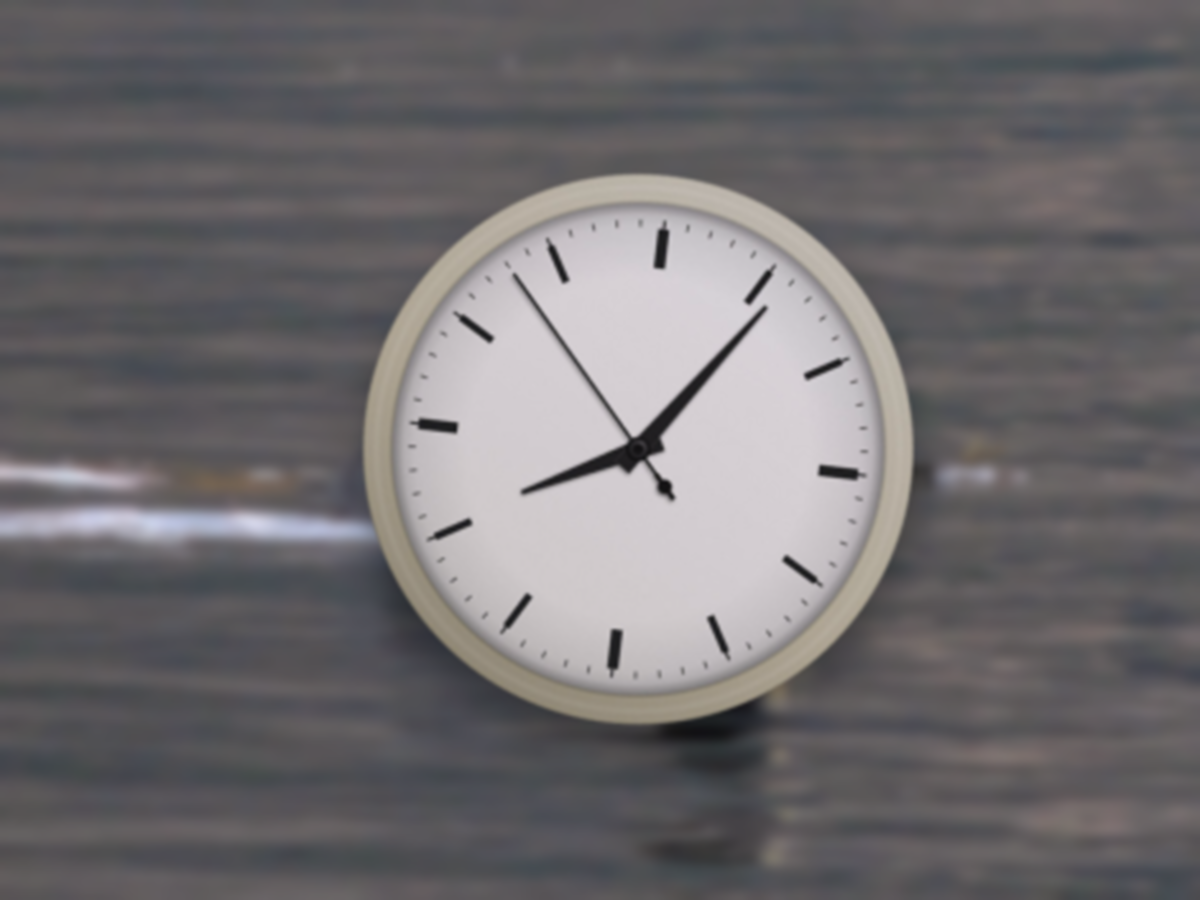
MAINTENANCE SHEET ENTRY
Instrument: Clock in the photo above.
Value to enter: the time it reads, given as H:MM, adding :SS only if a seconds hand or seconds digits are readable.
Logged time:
8:05:53
